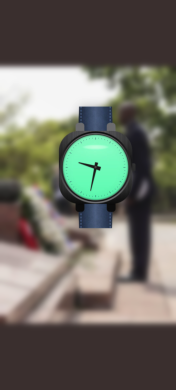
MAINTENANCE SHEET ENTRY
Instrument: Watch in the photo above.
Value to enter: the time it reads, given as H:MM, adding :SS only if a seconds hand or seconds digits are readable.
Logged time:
9:32
